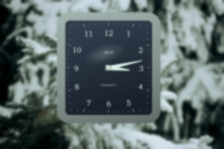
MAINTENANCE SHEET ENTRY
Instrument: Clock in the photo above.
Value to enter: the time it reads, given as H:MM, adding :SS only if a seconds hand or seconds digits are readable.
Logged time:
3:13
